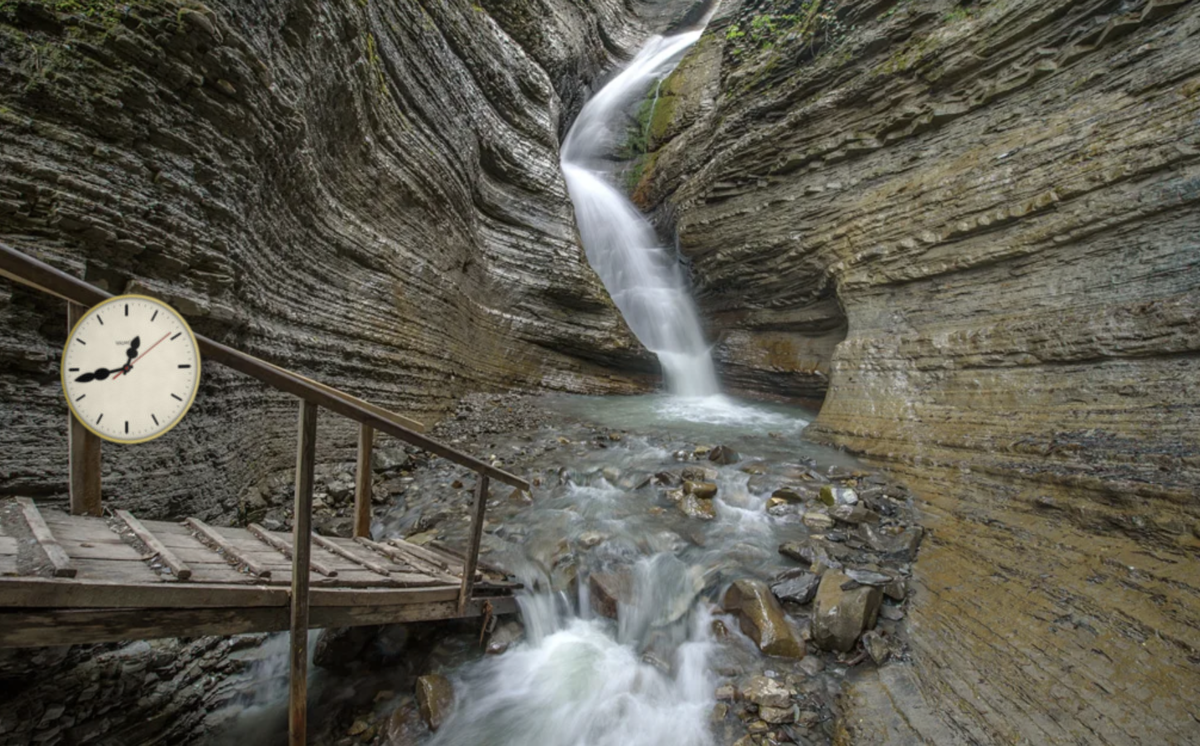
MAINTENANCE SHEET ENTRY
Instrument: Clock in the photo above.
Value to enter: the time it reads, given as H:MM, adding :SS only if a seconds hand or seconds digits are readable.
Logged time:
12:43:09
